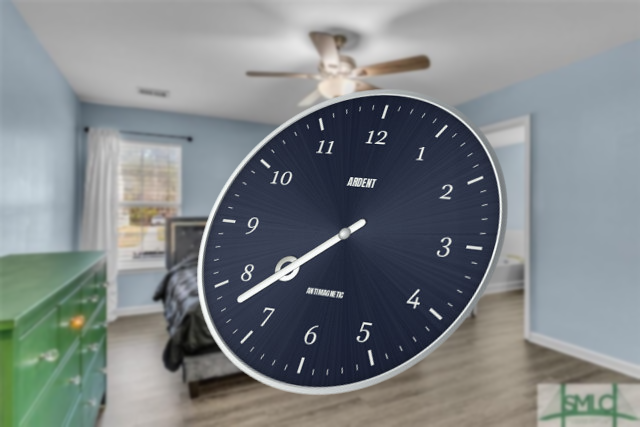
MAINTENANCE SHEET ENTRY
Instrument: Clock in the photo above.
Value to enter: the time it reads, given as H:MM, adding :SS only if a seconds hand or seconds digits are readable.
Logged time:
7:38
